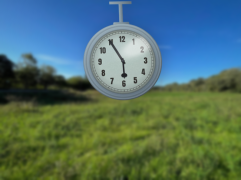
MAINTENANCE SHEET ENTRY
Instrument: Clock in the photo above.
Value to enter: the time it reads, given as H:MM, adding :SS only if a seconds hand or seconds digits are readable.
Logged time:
5:55
